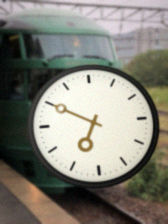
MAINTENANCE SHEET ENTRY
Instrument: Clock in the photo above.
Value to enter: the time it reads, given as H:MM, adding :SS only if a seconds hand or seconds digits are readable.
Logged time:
6:50
